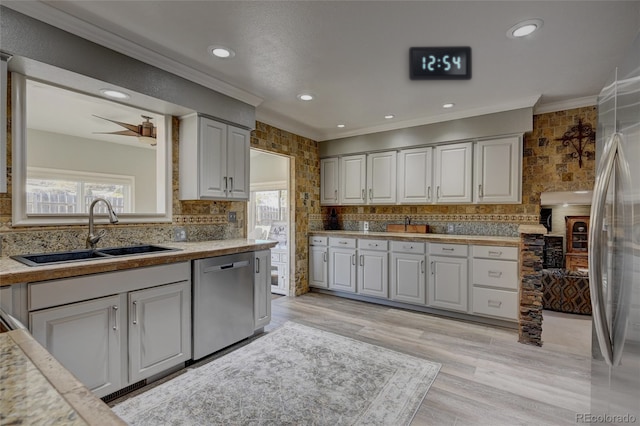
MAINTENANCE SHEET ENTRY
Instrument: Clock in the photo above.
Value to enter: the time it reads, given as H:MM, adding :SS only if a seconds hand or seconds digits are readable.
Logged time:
12:54
